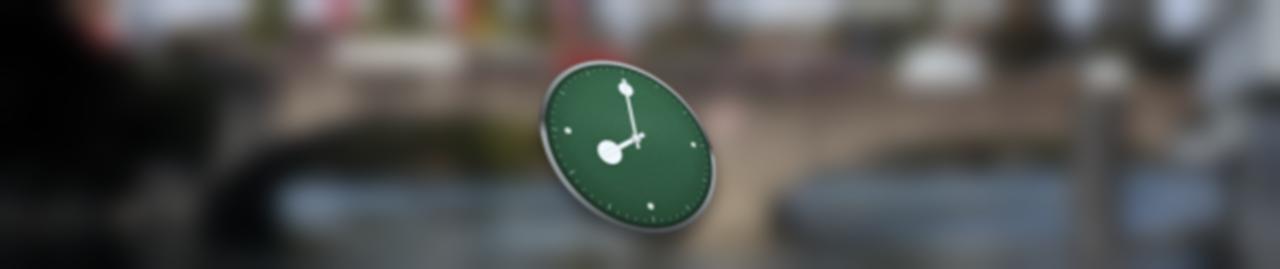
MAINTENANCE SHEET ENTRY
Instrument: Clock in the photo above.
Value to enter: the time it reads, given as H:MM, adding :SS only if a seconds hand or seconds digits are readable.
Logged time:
8:00
